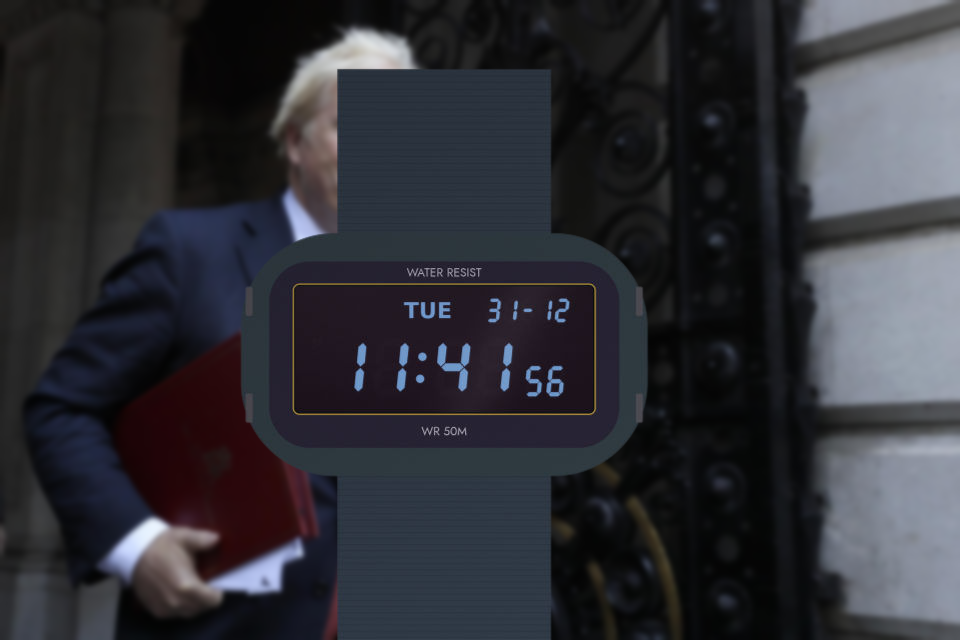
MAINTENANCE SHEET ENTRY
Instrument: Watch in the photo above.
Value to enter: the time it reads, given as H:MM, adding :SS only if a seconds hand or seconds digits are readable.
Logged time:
11:41:56
